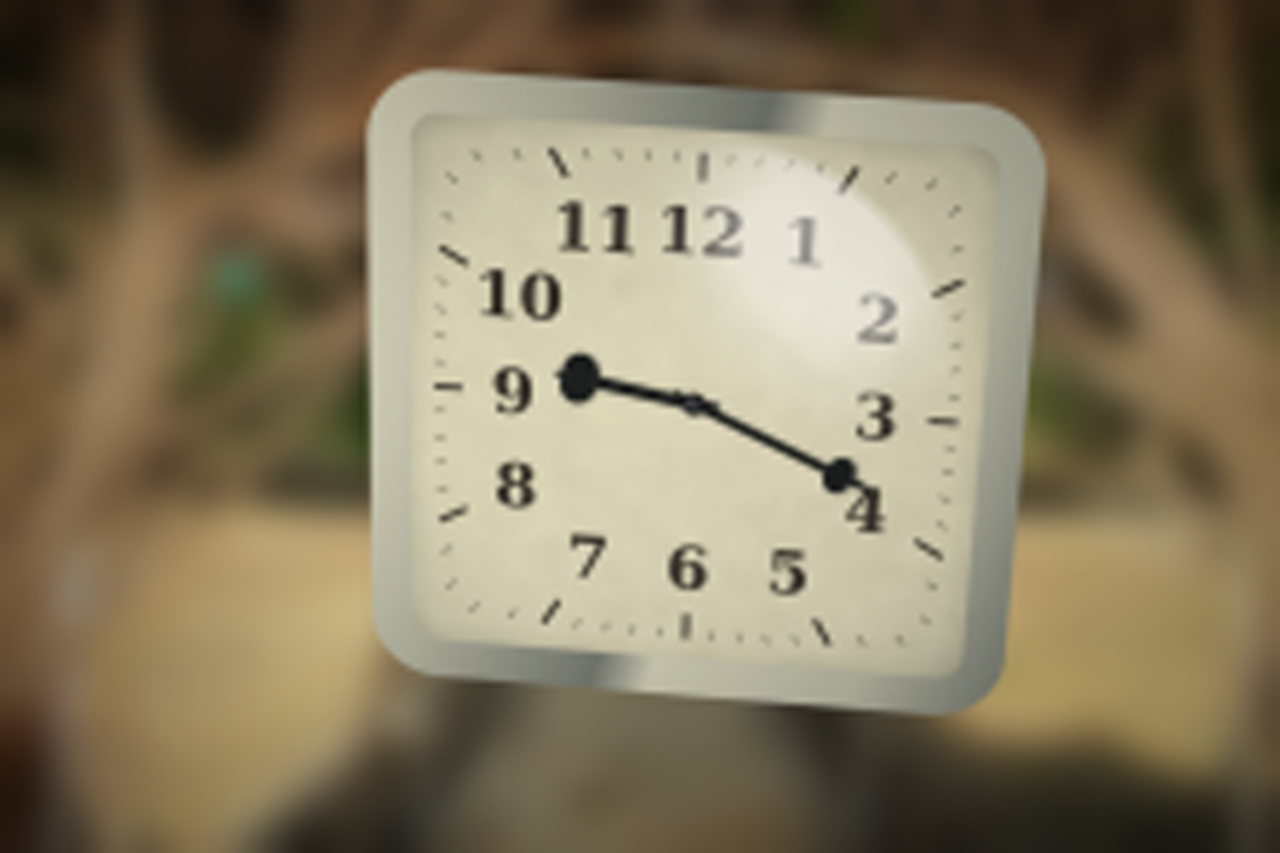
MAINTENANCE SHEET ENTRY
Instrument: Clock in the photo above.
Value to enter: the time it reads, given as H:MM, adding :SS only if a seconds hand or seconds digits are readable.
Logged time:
9:19
